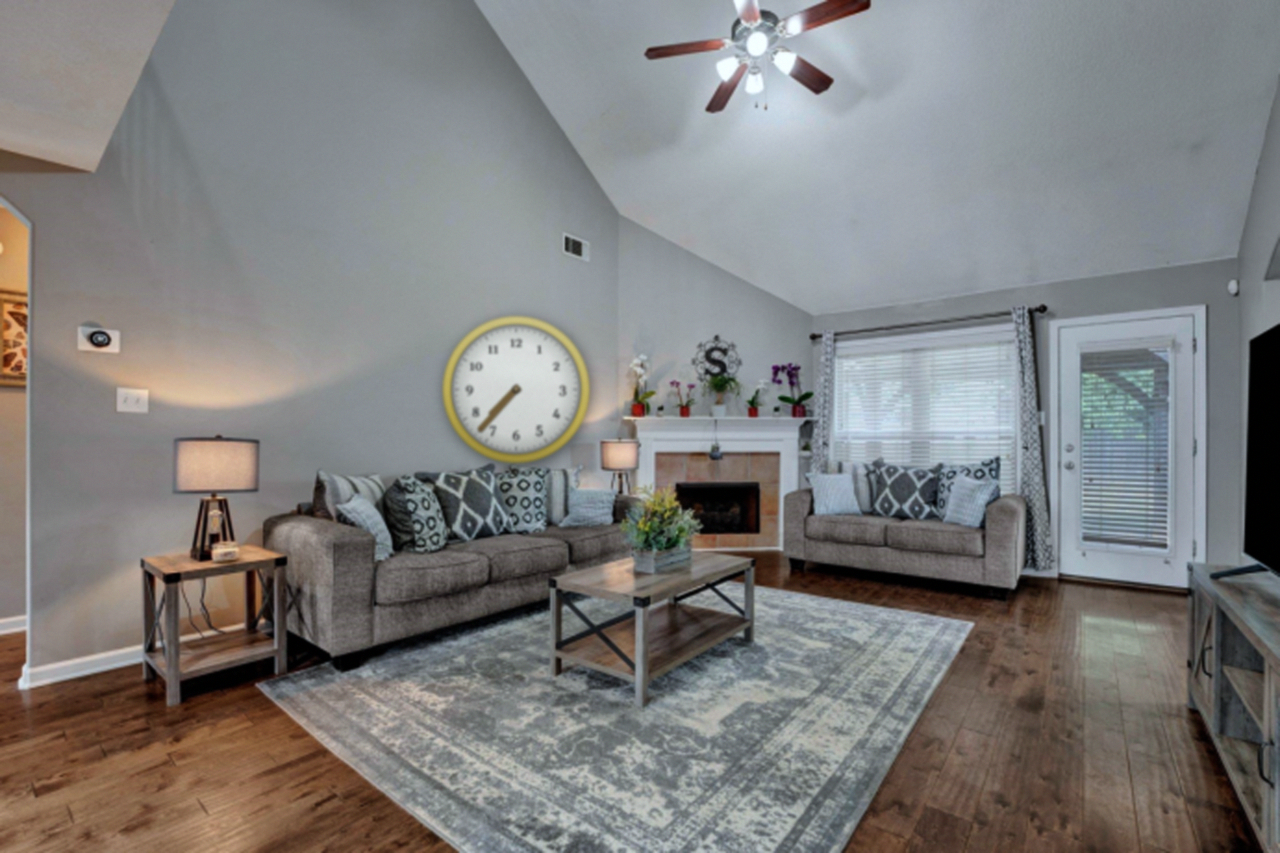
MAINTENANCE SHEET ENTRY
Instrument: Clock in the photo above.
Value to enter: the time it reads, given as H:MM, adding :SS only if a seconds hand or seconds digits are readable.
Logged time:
7:37
